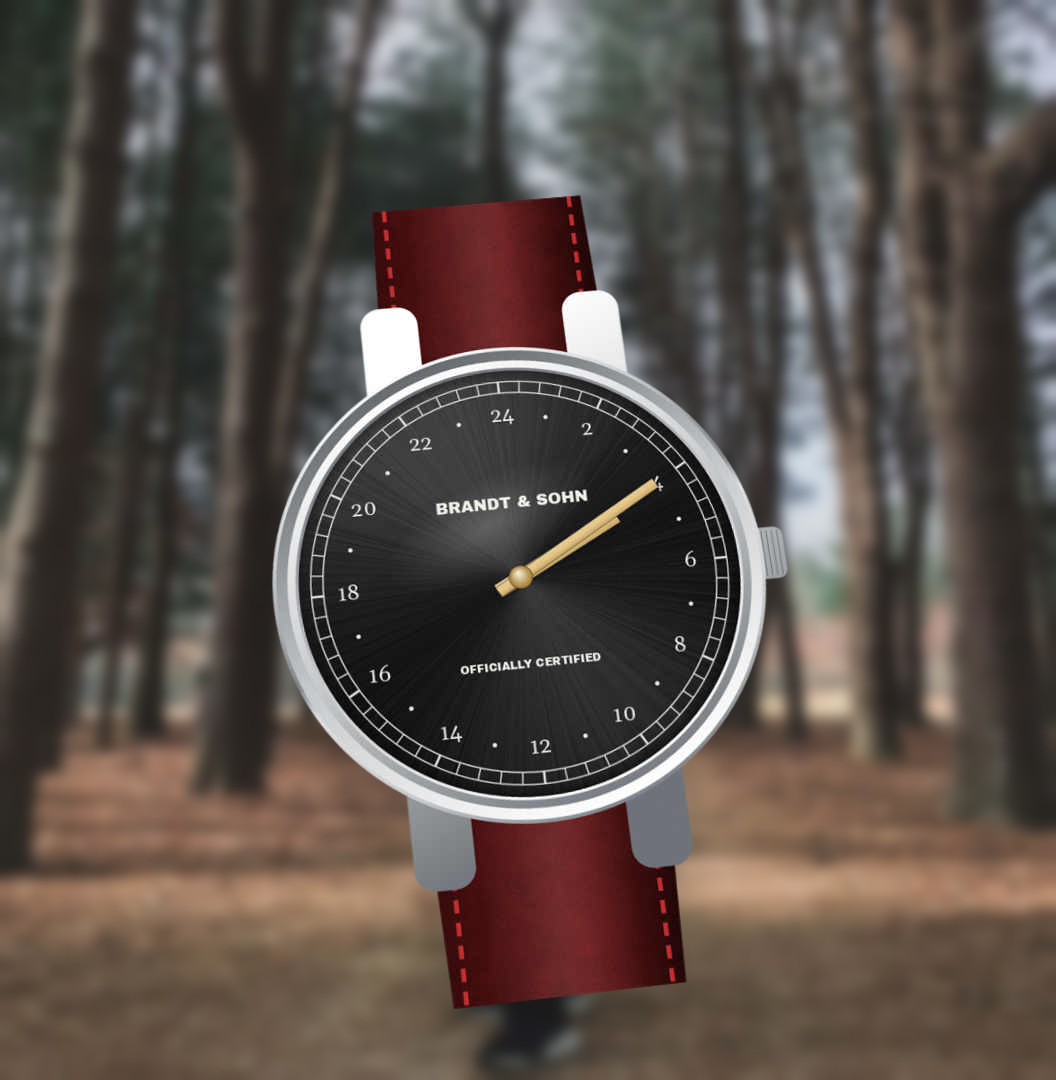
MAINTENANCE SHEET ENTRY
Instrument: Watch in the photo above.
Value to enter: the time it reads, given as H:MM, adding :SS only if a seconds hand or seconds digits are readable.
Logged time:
4:10
